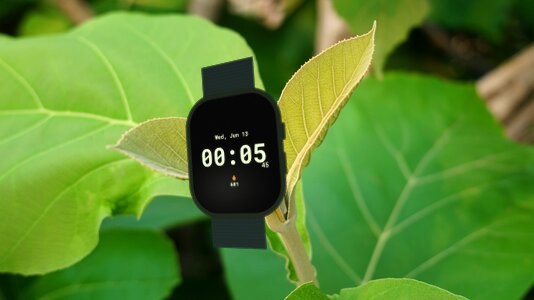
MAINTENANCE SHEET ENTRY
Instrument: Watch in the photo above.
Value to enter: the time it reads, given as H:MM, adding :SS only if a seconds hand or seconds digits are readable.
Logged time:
0:05
